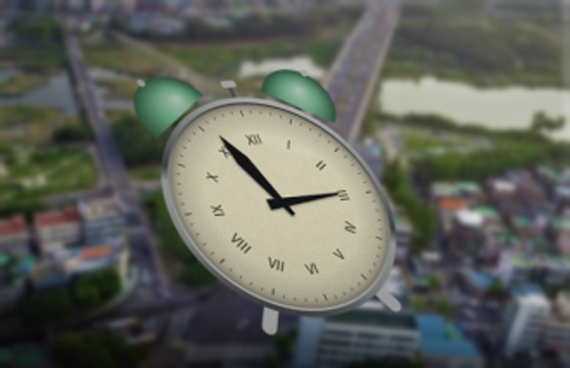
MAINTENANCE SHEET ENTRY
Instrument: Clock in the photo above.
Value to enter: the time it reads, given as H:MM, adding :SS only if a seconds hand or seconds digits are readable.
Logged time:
2:56
